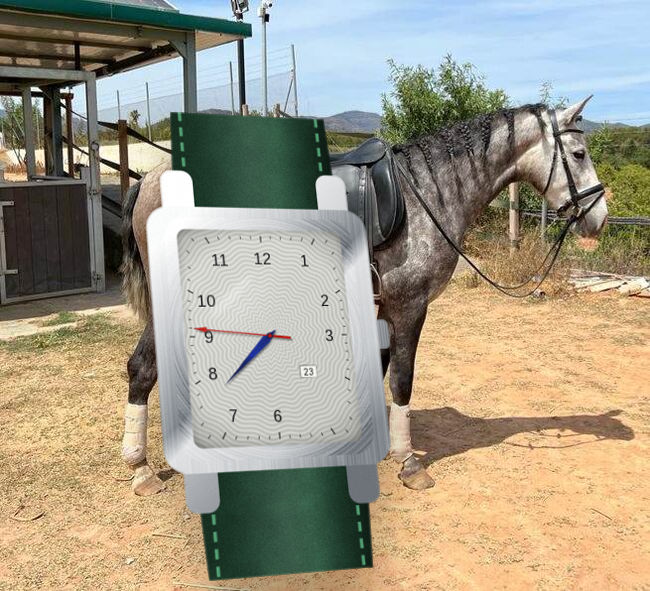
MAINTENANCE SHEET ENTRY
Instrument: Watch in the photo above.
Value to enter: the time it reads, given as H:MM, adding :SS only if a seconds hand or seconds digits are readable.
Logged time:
7:37:46
